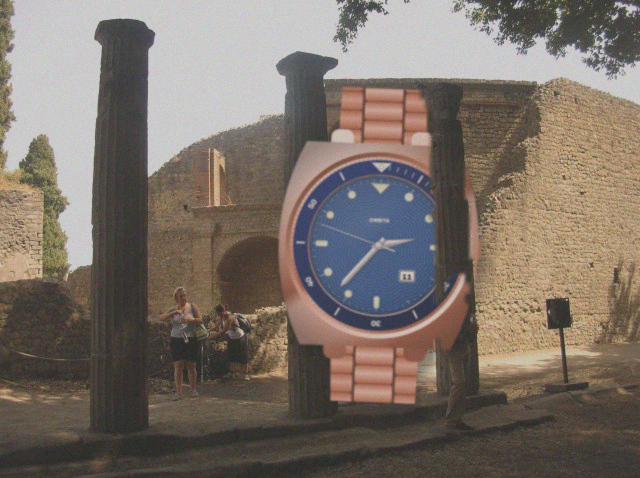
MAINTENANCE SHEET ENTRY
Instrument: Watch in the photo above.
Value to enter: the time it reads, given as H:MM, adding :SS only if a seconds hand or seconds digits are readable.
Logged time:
2:36:48
